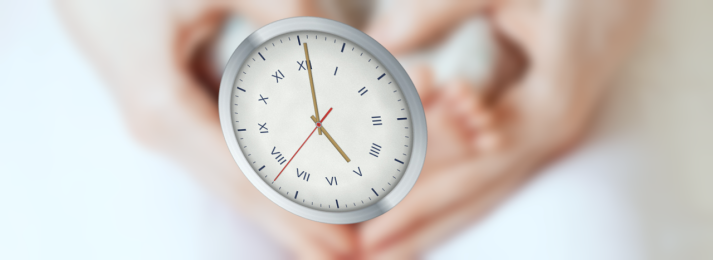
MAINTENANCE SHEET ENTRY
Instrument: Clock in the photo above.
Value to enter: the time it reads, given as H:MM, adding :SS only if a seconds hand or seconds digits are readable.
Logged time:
5:00:38
